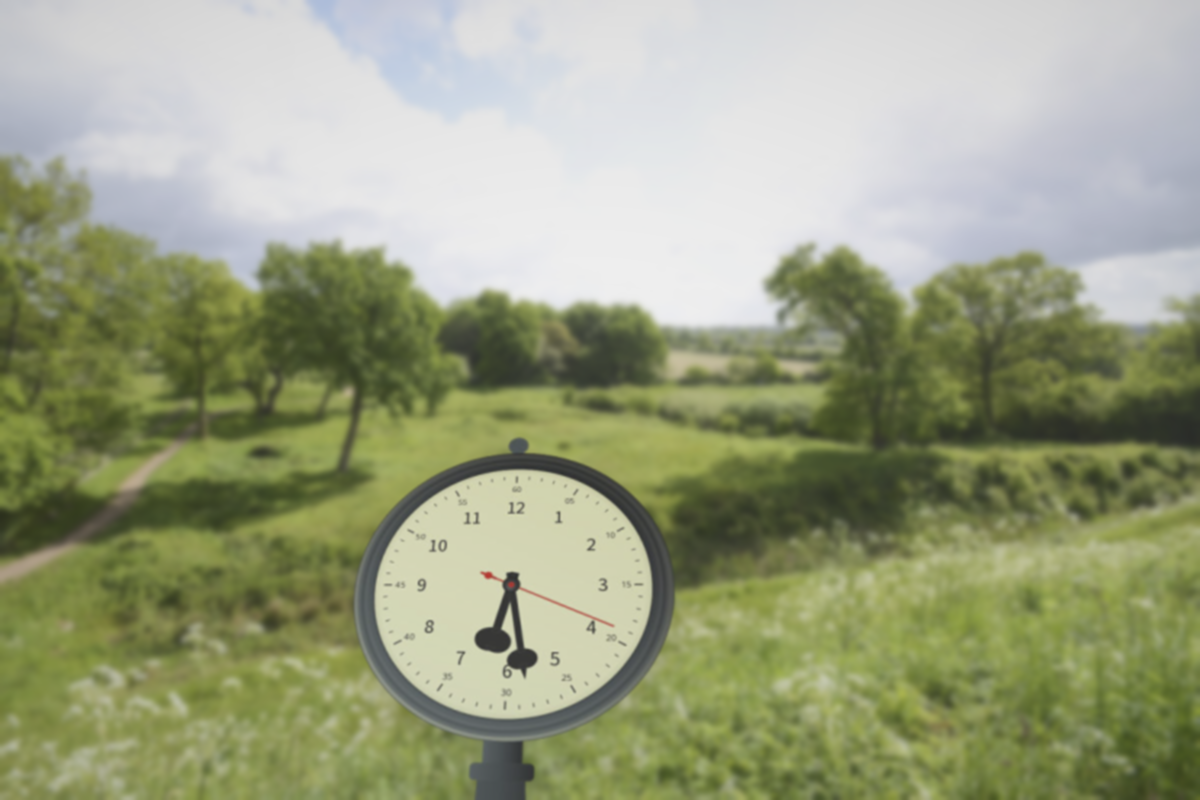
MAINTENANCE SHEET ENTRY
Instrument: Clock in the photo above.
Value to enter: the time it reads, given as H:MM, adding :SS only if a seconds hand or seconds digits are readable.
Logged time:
6:28:19
